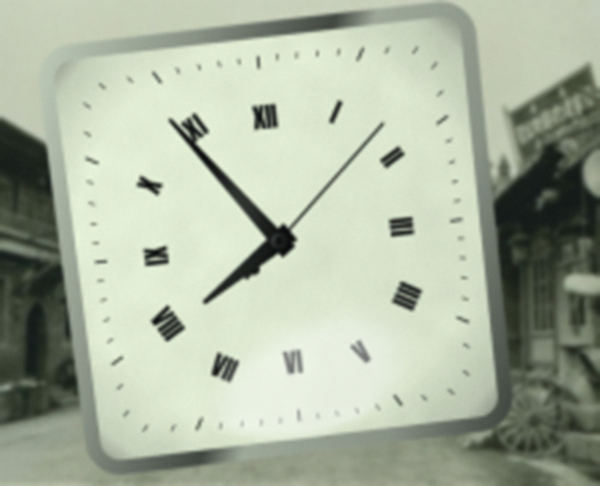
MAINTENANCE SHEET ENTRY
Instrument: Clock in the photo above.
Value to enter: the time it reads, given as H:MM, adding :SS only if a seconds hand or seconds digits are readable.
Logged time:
7:54:08
